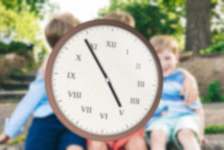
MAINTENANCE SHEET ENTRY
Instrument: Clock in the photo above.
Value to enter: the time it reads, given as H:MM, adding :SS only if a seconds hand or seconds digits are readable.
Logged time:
4:54
